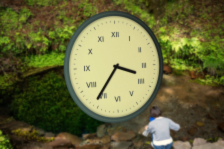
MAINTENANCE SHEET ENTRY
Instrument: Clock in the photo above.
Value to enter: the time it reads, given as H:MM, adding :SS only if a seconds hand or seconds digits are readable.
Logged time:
3:36
